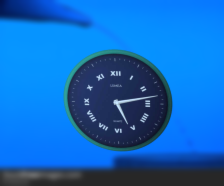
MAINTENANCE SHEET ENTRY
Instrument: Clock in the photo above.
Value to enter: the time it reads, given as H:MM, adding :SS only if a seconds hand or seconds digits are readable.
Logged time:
5:13
